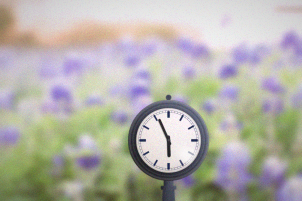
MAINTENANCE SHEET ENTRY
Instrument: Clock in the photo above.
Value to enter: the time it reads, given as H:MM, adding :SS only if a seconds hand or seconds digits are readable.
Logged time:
5:56
